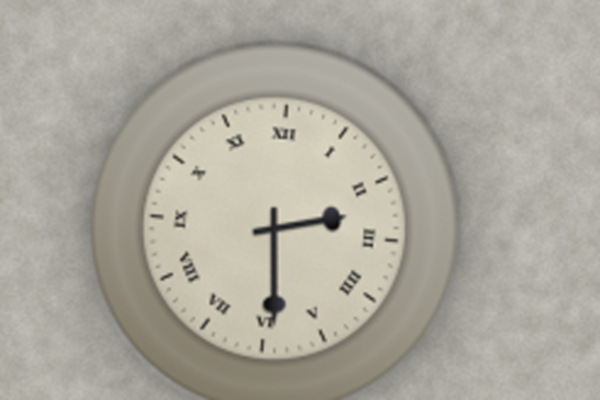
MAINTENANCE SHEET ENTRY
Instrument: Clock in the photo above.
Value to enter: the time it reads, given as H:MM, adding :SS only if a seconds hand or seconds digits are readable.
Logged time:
2:29
